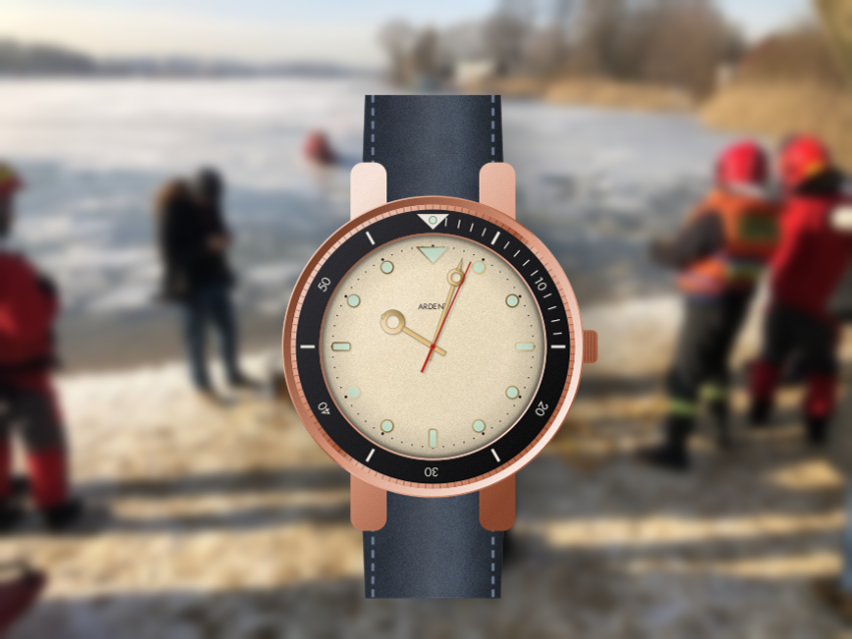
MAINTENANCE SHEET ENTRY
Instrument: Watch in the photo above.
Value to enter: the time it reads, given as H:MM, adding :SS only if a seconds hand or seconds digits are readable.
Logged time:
10:03:04
